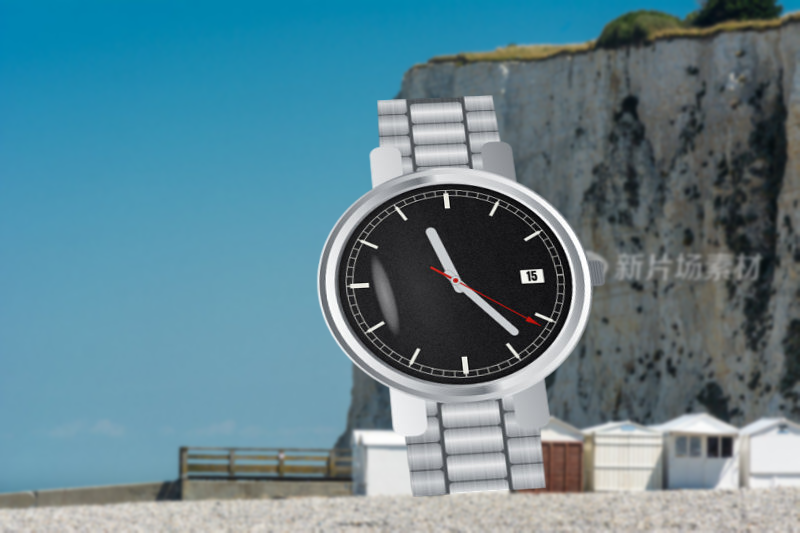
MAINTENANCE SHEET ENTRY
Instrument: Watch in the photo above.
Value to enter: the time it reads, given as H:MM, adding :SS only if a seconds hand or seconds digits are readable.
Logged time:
11:23:21
